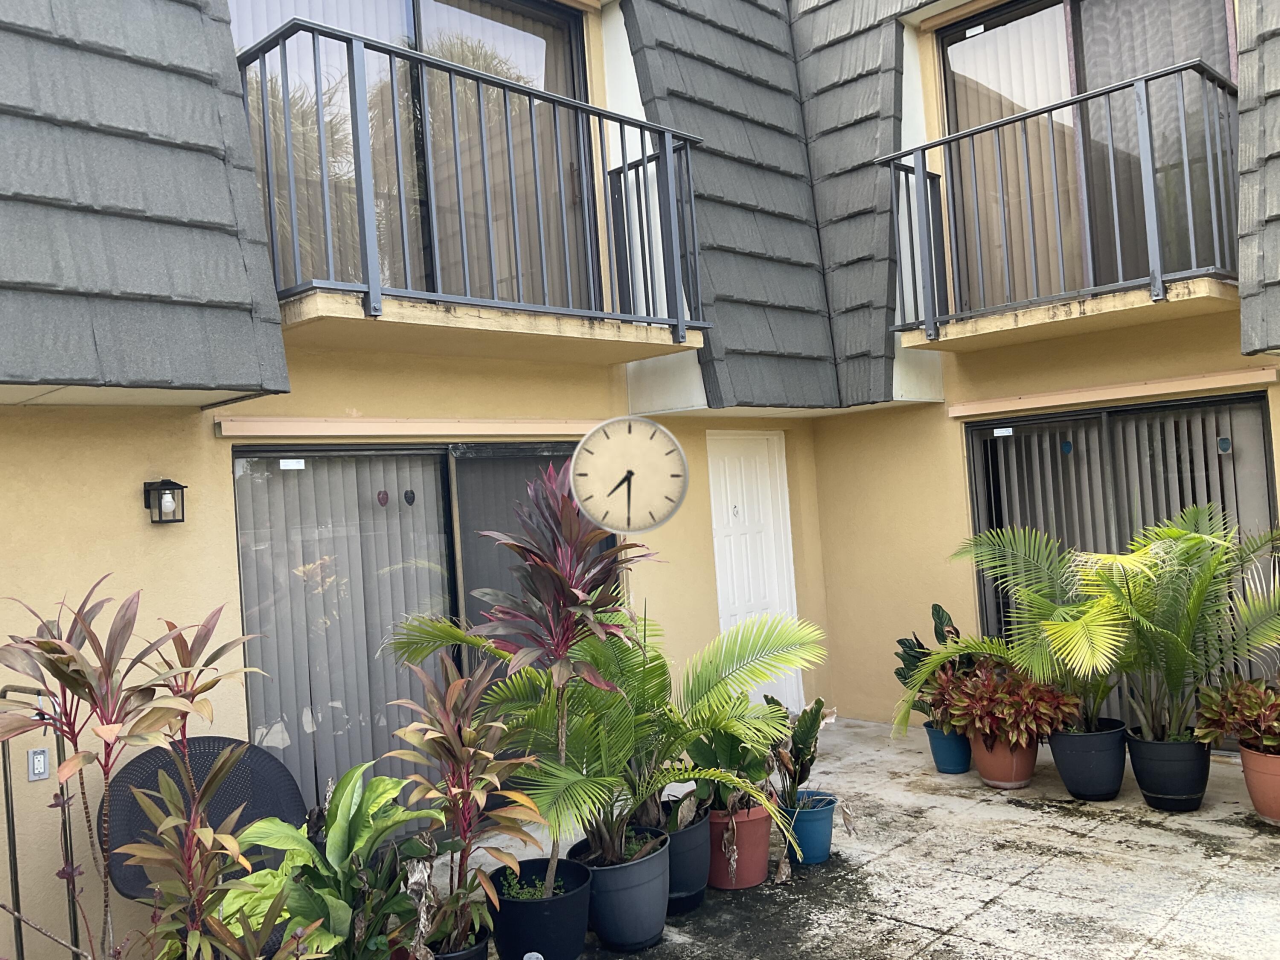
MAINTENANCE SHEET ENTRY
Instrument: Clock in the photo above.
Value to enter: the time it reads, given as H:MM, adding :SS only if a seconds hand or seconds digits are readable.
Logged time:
7:30
